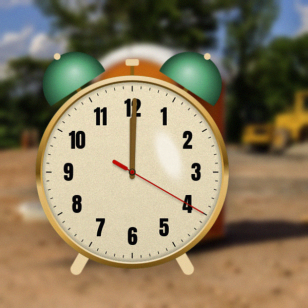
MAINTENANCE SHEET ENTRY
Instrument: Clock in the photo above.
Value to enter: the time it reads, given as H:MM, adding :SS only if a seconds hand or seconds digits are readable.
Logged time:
12:00:20
